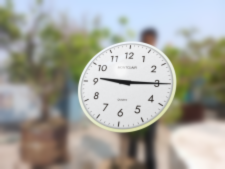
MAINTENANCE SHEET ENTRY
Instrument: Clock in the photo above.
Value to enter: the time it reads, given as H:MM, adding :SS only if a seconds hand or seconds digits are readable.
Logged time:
9:15
